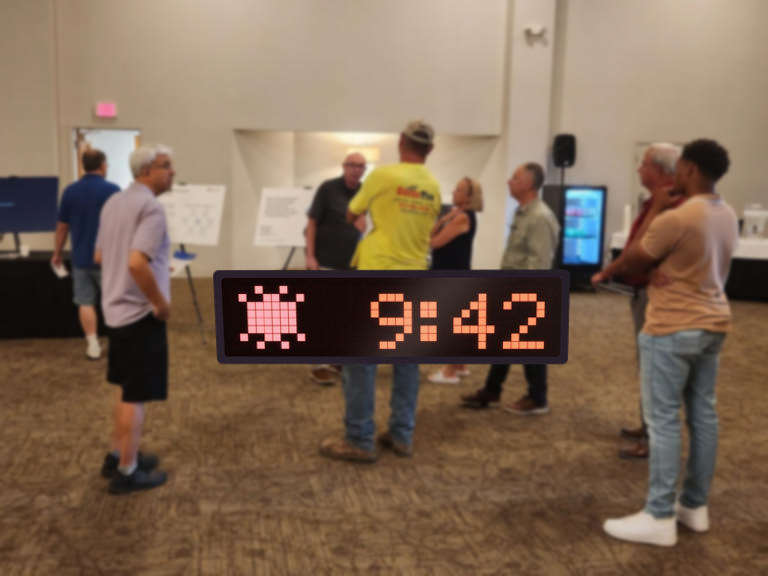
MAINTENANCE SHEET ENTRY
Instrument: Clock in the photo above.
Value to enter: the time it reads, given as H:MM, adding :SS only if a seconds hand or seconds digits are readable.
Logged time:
9:42
